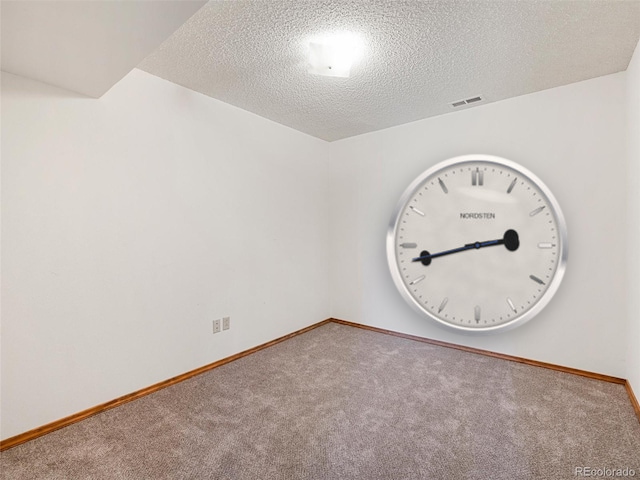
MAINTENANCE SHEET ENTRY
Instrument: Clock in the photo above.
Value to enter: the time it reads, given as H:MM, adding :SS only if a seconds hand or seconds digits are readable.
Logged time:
2:42:43
